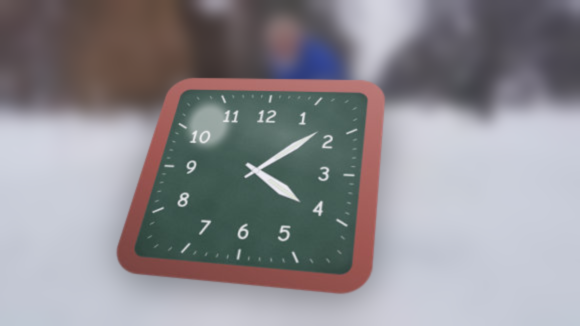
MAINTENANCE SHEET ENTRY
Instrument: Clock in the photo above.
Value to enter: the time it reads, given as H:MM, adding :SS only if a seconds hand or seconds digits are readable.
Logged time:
4:08
